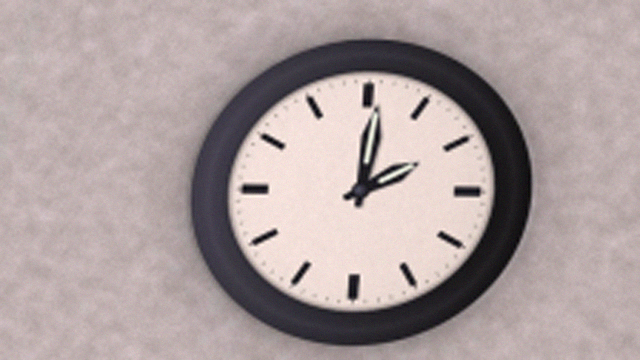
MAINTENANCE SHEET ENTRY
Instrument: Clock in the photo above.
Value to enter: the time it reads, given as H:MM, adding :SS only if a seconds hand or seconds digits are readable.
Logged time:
2:01
